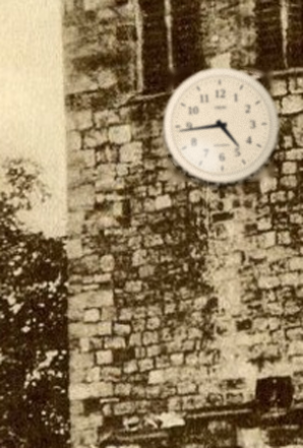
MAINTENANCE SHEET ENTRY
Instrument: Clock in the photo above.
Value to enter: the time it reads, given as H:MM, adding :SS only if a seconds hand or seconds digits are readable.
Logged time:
4:44
